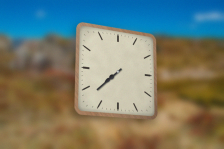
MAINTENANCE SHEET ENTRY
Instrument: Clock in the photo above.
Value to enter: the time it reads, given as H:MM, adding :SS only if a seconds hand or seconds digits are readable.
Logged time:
7:38
